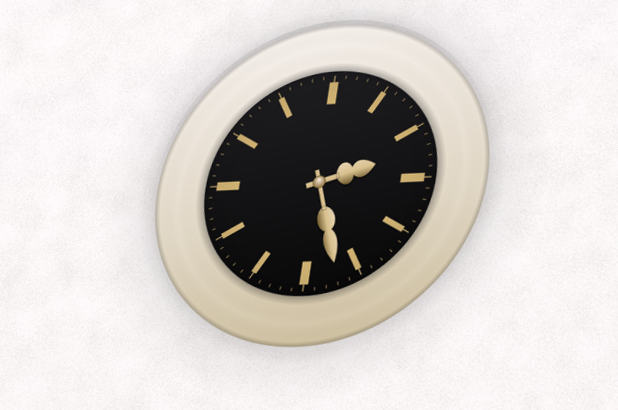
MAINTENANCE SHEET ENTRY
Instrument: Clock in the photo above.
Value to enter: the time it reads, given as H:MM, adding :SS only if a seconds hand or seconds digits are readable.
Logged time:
2:27
